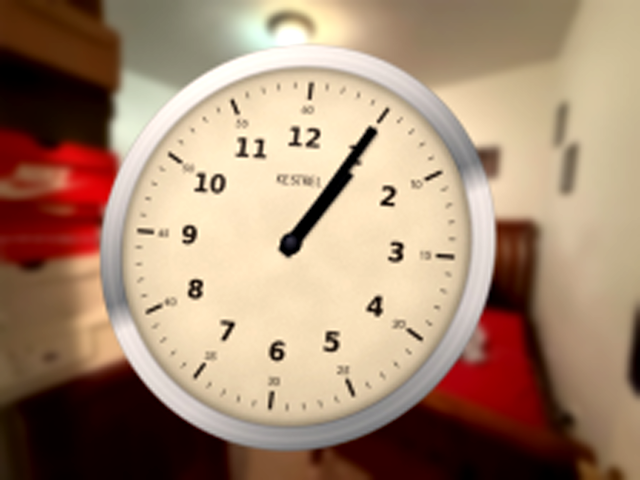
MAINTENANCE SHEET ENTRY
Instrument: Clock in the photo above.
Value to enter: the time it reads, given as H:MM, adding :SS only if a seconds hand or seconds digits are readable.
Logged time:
1:05
